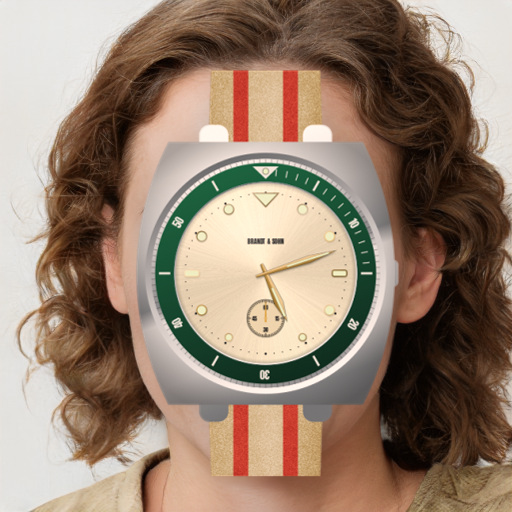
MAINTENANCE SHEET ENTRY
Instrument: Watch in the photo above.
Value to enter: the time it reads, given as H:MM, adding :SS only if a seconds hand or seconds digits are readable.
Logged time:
5:12
